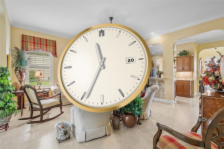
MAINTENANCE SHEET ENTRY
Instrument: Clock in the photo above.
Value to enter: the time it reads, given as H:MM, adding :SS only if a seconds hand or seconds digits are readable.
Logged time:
11:34
